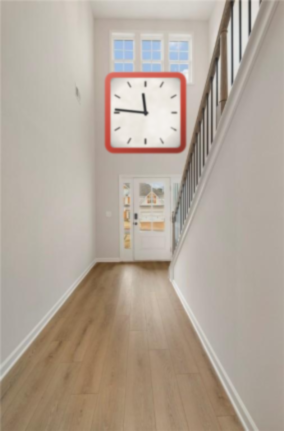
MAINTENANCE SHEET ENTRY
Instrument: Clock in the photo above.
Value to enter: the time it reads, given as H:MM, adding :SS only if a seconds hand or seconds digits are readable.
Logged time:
11:46
